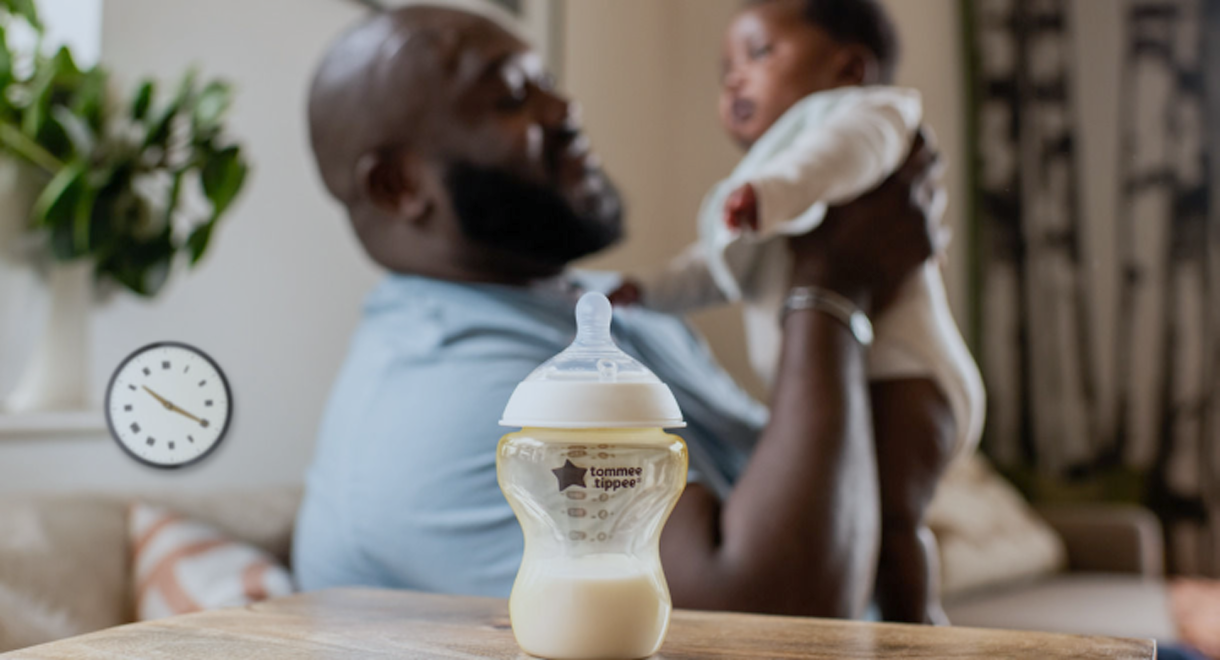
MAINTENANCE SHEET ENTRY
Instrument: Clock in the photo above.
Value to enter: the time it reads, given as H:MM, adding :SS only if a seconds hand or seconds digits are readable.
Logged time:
10:20
